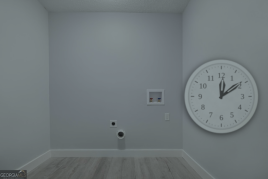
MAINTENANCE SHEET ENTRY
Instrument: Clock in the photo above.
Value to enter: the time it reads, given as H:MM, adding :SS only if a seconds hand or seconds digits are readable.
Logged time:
12:09
